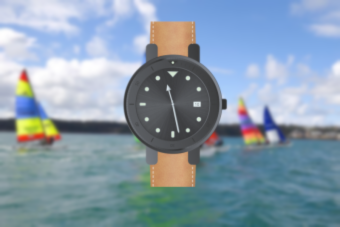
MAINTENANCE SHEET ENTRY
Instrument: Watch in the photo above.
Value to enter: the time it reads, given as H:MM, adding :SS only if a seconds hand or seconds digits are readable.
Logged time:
11:28
